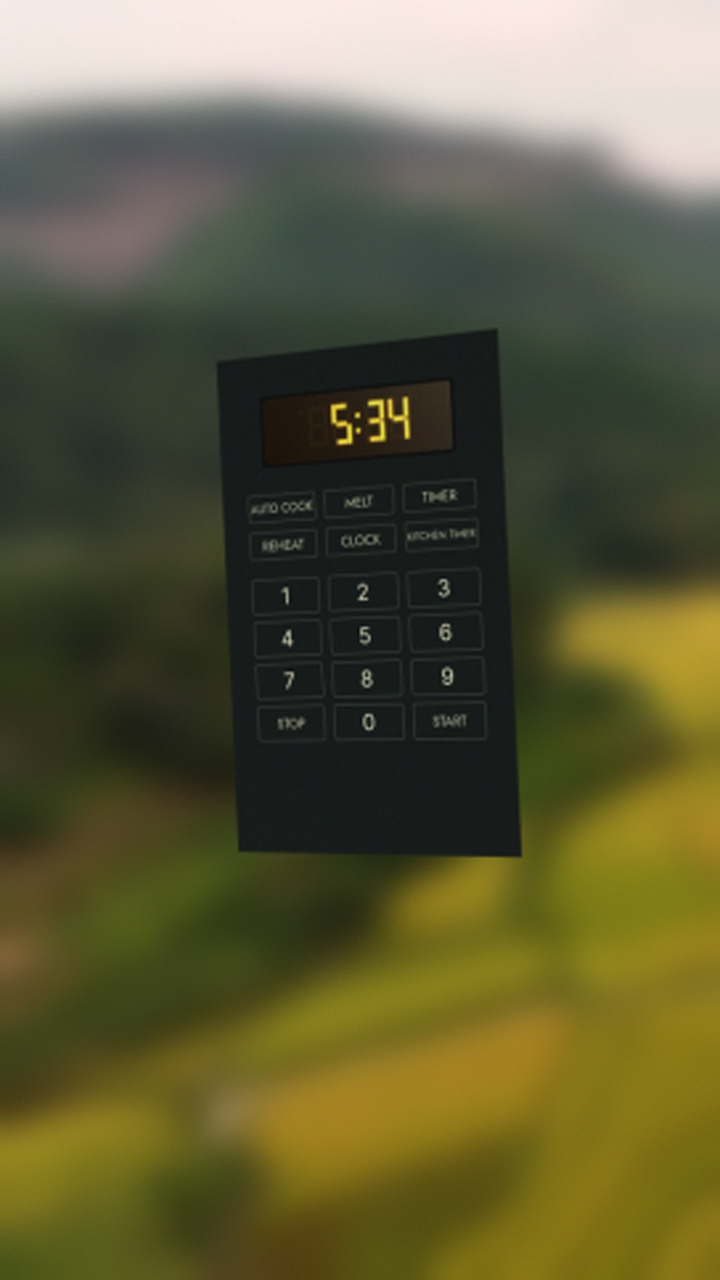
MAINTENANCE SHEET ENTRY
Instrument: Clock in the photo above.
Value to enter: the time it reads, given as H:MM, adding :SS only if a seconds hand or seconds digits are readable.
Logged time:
5:34
